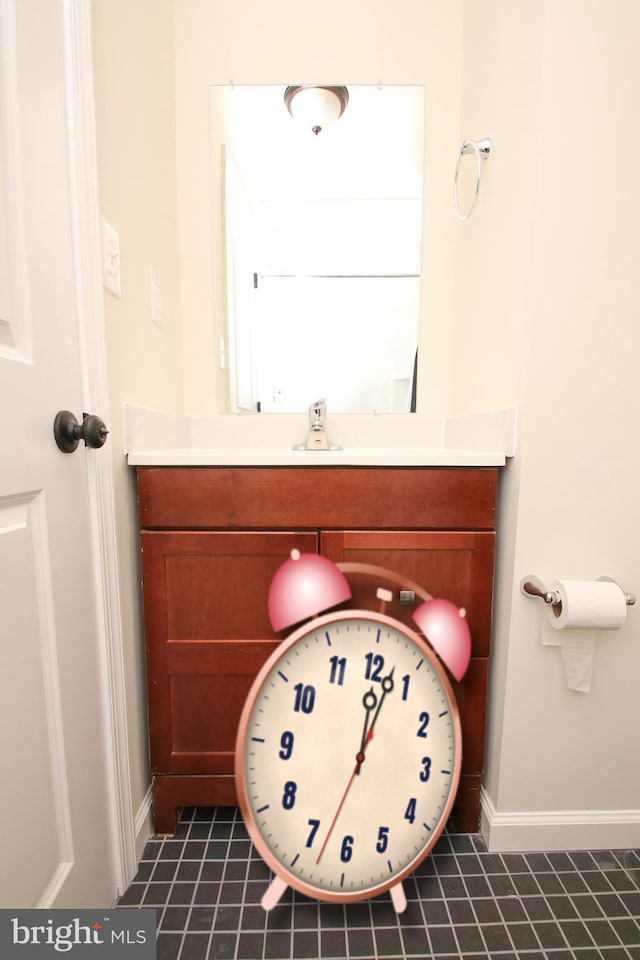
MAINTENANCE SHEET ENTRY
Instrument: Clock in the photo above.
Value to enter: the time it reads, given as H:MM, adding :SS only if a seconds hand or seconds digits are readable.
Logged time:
12:02:33
